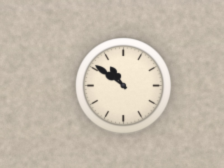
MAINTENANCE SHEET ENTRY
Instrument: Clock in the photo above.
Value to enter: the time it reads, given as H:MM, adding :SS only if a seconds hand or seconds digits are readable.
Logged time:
10:51
